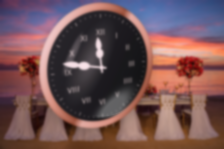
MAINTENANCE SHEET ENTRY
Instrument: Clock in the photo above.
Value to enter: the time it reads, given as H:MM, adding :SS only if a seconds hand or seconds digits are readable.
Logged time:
11:47
